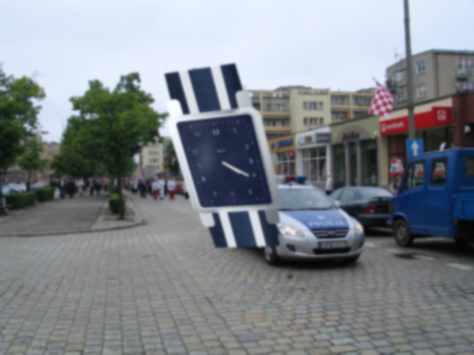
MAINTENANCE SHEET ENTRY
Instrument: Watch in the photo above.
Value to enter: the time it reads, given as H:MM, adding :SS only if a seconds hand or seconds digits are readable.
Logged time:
4:21
